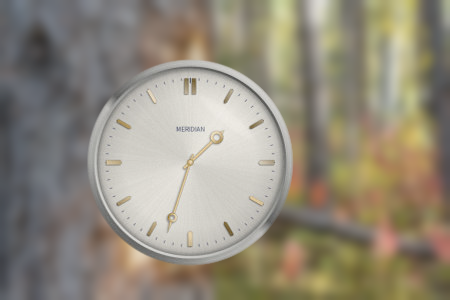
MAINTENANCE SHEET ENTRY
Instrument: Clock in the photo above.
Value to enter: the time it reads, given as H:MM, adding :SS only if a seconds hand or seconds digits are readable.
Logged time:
1:33
